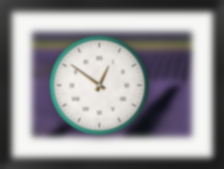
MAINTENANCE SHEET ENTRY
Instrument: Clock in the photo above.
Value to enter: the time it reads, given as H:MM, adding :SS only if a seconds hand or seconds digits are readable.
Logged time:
12:51
